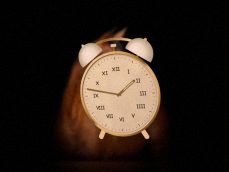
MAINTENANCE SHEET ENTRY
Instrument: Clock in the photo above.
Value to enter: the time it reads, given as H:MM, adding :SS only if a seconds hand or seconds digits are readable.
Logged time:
1:47
